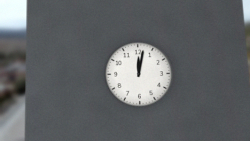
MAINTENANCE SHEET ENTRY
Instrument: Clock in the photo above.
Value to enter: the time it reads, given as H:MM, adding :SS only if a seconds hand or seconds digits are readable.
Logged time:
12:02
